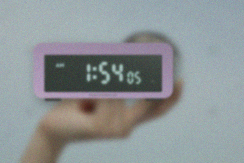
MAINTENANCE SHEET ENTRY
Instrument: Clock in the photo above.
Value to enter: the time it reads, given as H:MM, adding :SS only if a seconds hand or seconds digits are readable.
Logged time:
1:54:05
